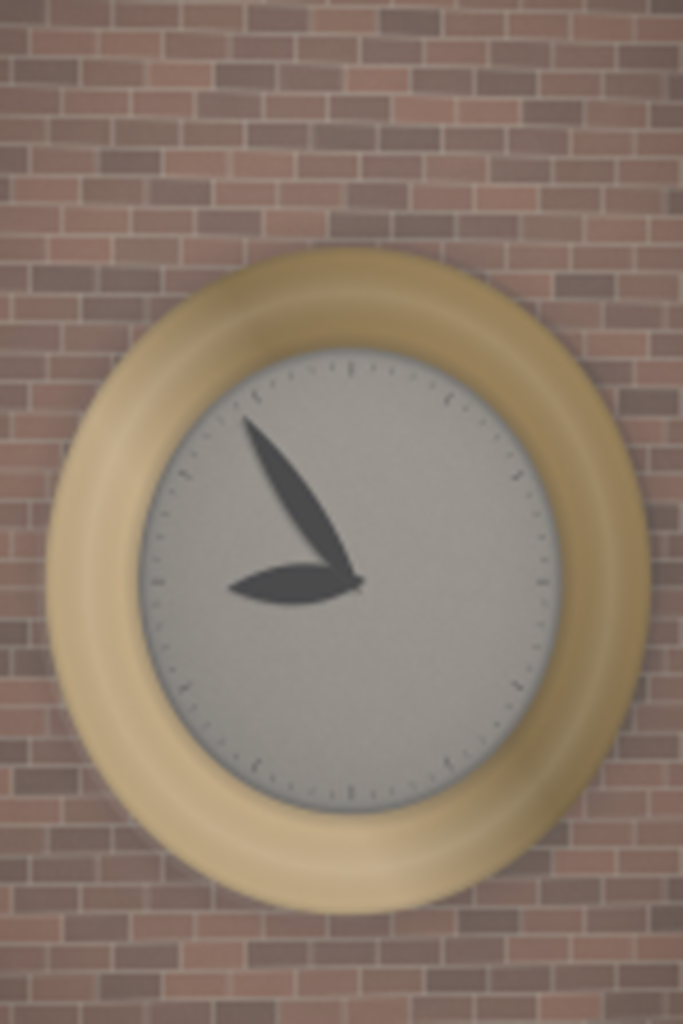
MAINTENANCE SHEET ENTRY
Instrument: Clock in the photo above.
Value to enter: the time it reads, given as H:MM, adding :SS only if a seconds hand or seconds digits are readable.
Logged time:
8:54
